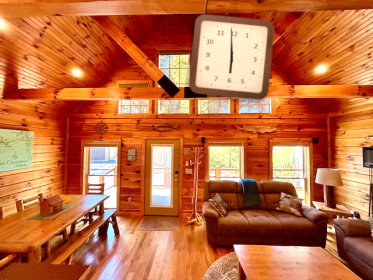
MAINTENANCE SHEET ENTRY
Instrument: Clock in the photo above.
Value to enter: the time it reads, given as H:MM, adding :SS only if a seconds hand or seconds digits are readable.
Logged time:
5:59
